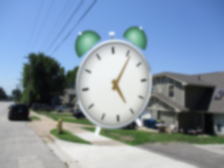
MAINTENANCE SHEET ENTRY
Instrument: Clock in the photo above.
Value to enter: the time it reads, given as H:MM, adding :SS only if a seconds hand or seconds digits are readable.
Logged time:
5:06
